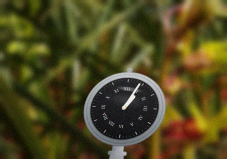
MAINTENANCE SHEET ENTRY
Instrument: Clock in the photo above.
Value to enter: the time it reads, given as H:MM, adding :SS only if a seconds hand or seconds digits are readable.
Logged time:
1:04
